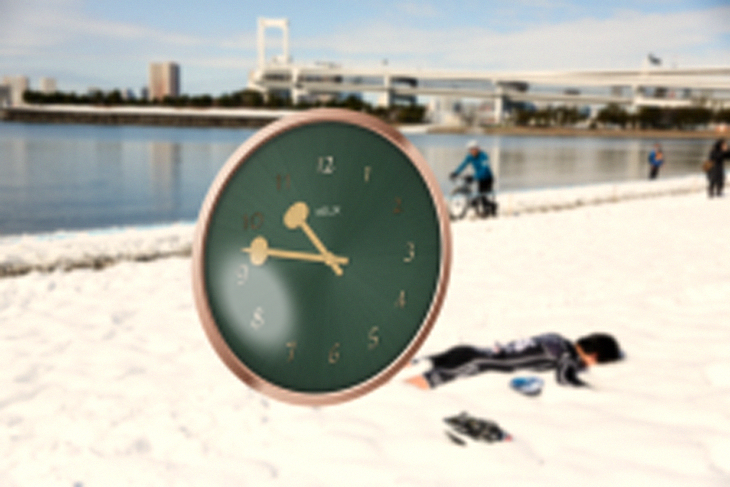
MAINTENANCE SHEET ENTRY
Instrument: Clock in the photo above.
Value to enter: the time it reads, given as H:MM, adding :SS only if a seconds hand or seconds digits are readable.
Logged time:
10:47
